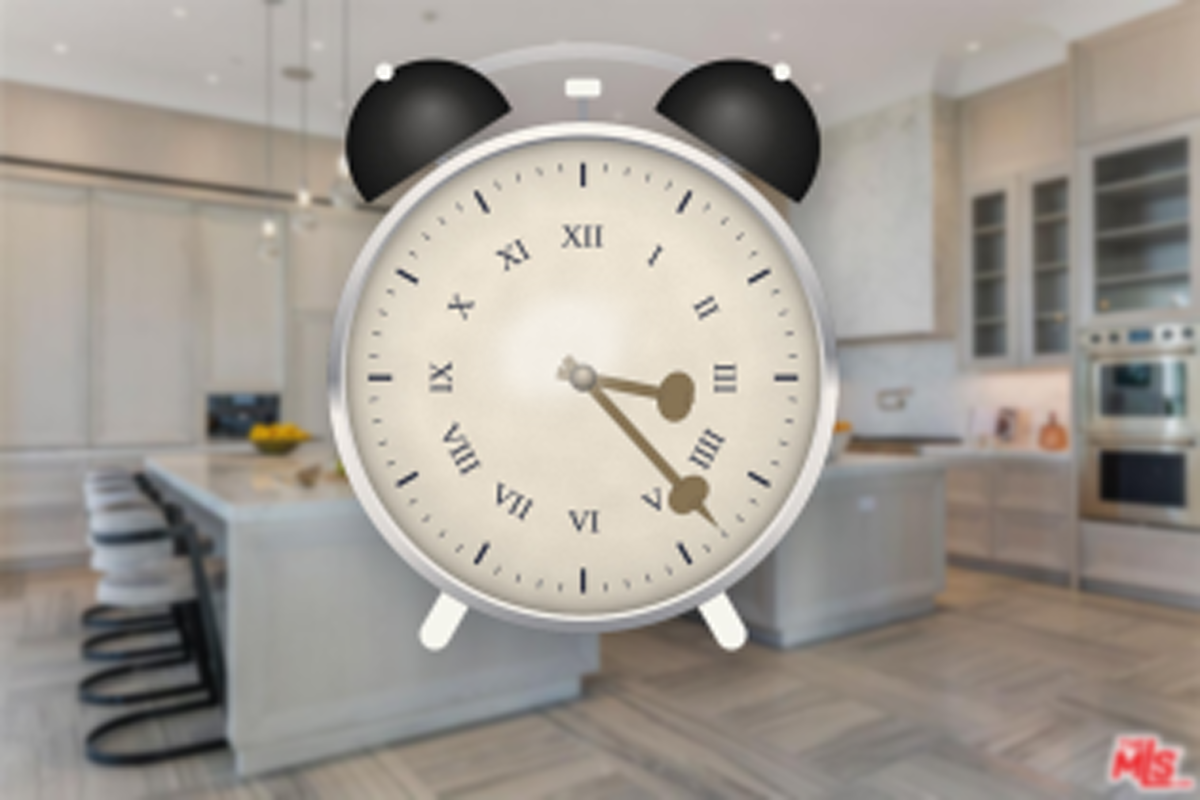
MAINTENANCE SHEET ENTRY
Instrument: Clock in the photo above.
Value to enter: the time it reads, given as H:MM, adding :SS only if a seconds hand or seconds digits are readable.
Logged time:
3:23
